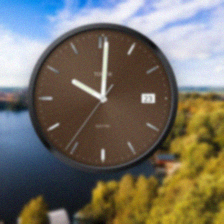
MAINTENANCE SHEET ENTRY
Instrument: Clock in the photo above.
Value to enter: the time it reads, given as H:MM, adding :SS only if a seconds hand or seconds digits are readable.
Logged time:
10:00:36
